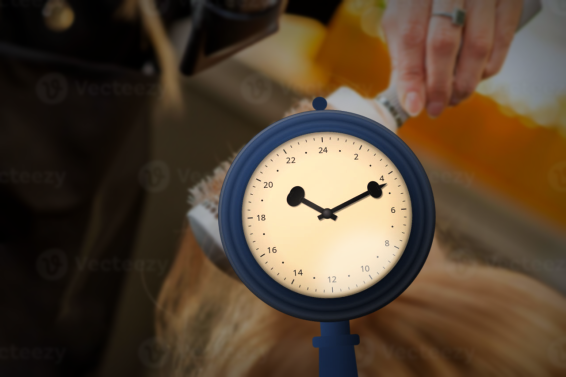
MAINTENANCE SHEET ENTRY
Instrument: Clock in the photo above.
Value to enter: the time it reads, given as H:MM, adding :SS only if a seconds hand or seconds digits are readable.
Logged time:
20:11
